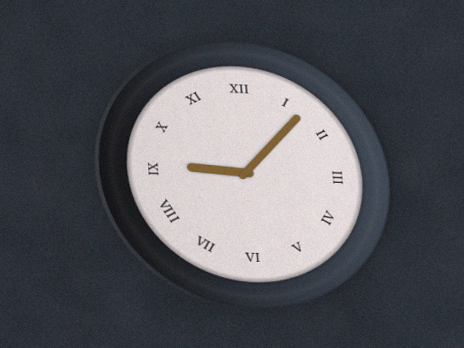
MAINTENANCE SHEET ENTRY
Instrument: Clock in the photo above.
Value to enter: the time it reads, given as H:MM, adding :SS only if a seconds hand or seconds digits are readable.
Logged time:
9:07
